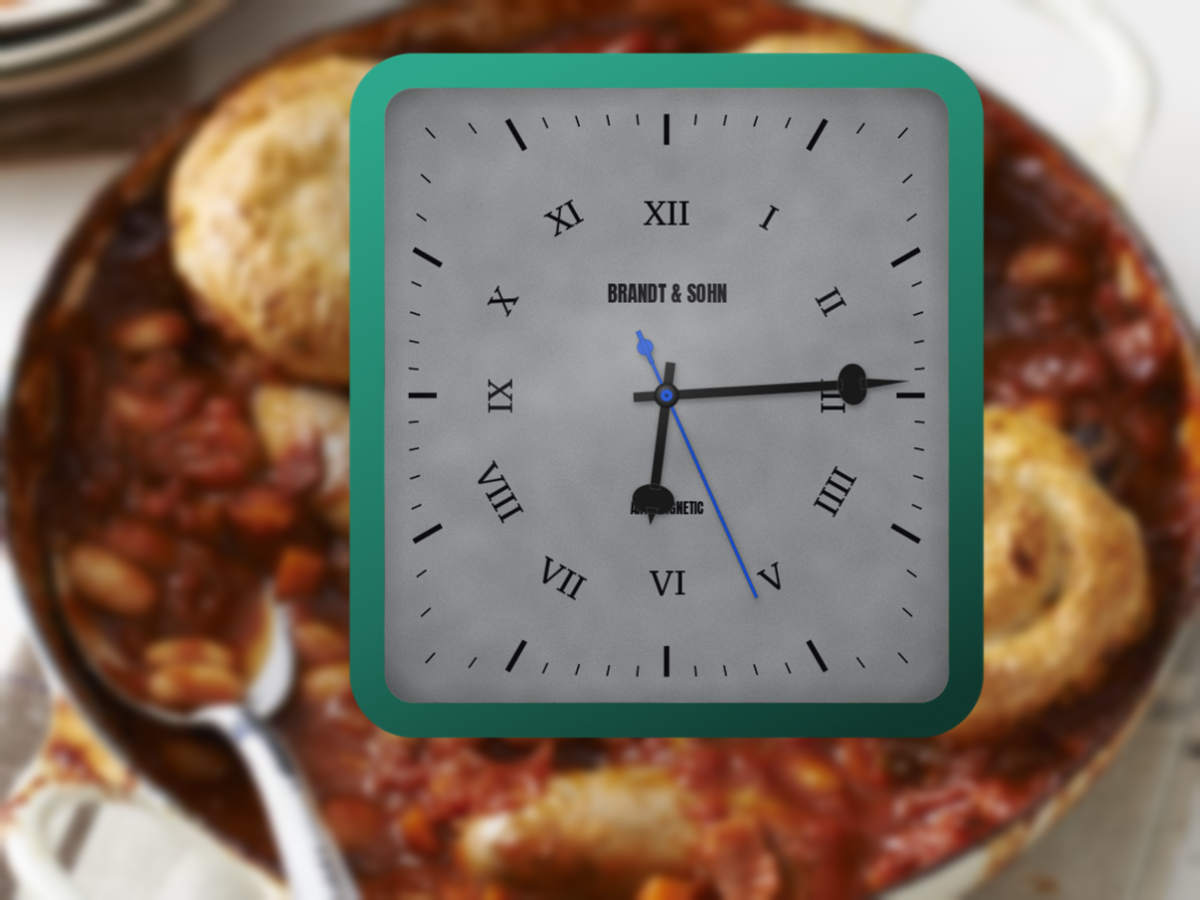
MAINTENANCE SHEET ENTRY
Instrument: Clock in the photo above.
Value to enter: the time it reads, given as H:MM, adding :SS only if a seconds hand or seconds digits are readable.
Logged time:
6:14:26
